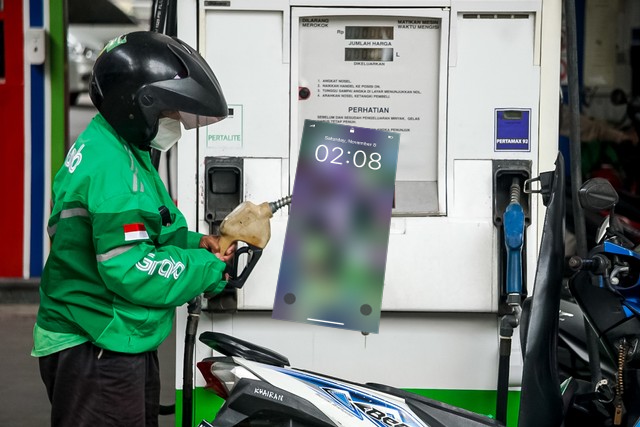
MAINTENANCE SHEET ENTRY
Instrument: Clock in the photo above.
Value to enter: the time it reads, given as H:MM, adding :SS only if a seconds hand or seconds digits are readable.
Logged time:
2:08
